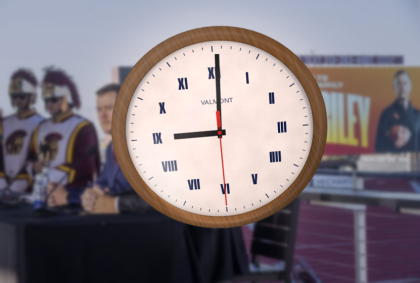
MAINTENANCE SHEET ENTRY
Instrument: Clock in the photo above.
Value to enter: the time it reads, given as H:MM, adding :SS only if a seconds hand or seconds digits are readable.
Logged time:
9:00:30
